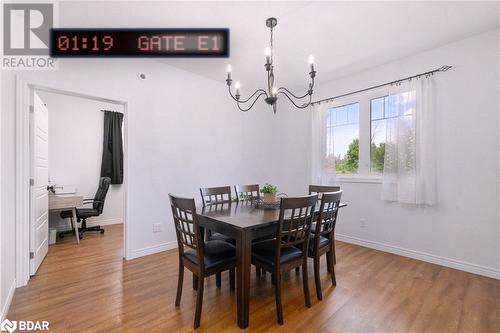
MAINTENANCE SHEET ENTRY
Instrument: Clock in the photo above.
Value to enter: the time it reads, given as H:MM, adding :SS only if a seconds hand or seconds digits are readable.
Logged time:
1:19
